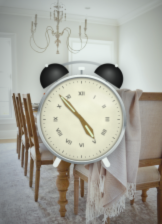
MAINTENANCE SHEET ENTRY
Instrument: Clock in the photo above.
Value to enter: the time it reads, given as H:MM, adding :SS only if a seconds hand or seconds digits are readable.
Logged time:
4:53
